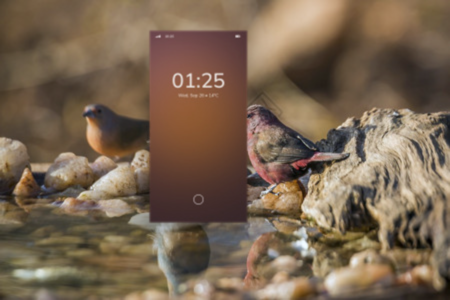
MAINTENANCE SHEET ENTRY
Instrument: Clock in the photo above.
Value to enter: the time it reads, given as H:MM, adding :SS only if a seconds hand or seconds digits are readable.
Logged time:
1:25
